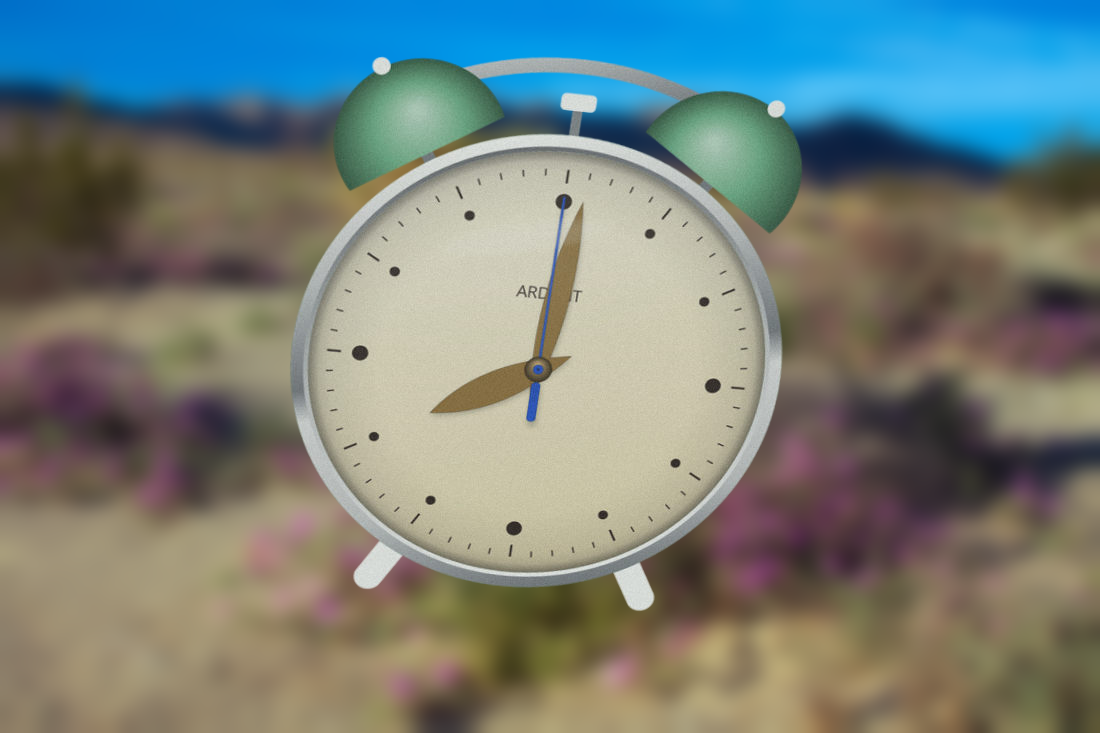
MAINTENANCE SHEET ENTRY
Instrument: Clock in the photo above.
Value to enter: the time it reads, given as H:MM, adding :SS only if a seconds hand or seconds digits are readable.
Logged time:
8:01:00
